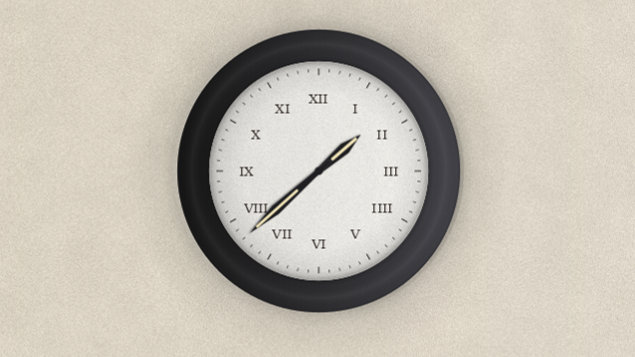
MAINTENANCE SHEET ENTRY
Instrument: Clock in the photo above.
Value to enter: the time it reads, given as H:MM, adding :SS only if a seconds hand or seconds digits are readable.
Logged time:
1:38
